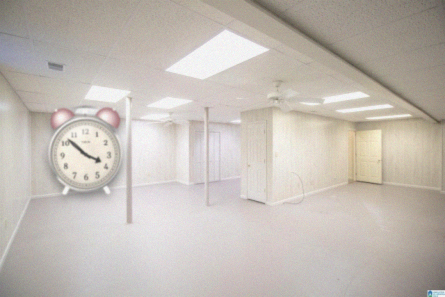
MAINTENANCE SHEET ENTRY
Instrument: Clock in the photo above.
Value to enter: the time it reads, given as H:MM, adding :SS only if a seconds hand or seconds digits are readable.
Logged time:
3:52
